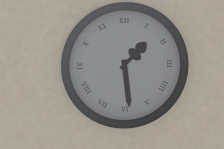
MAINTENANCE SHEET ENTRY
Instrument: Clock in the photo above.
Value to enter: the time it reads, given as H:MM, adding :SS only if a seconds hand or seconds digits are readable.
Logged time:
1:29
